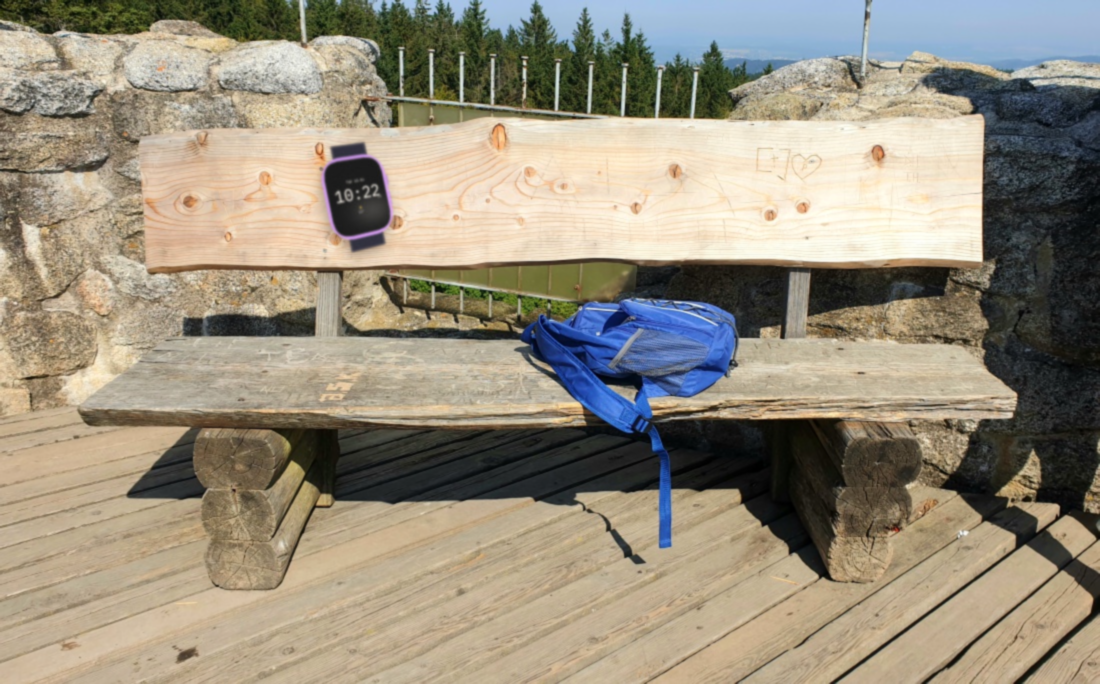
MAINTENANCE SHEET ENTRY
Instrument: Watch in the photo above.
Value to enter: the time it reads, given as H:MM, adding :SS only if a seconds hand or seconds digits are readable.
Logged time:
10:22
